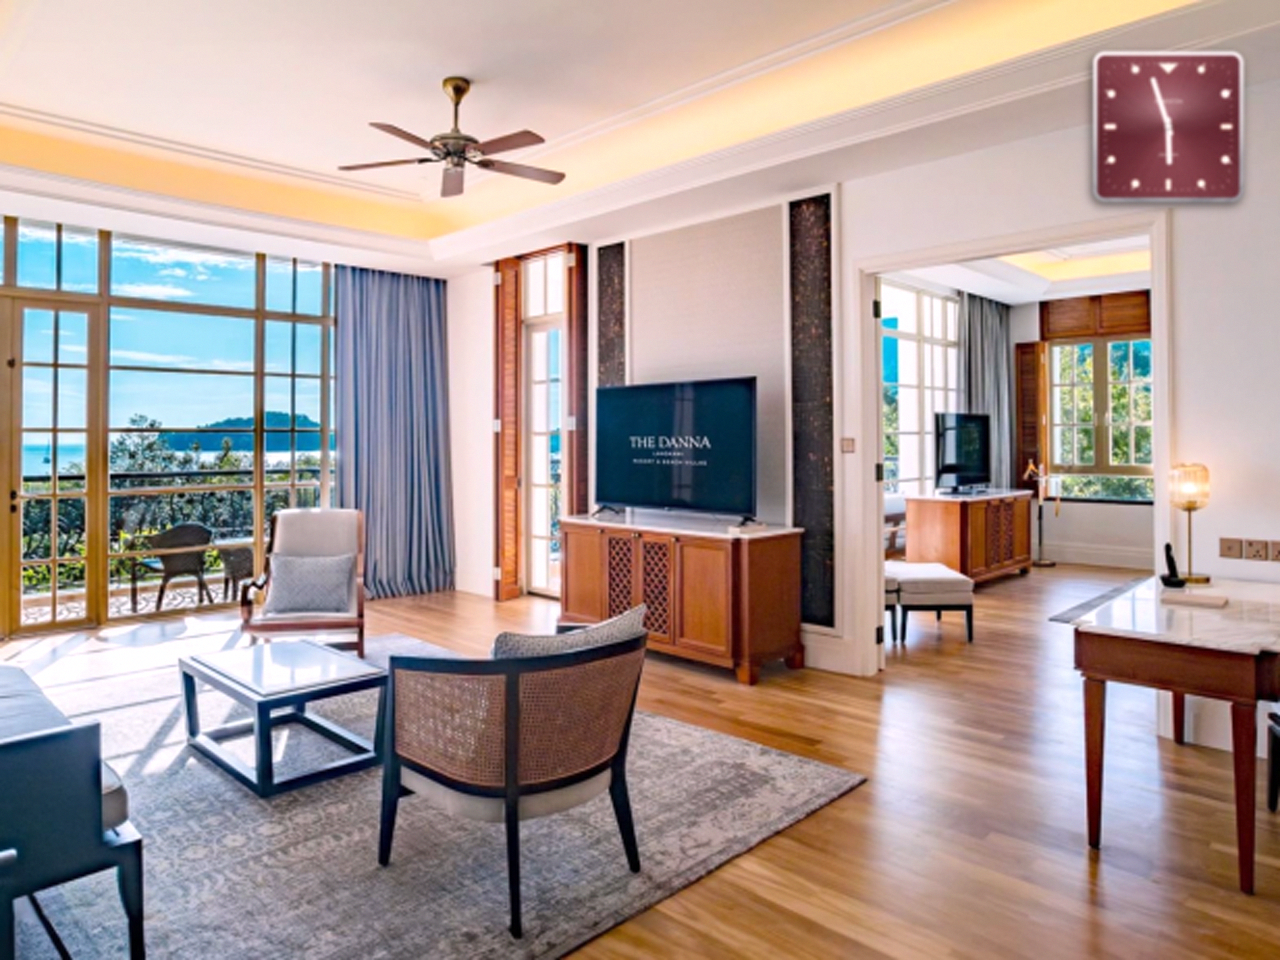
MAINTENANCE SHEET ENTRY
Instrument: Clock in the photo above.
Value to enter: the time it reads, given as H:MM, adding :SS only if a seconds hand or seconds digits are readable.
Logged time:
5:57
